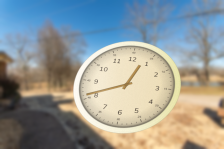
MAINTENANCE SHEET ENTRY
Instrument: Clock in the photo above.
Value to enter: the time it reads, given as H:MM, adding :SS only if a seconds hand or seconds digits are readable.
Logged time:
12:41
